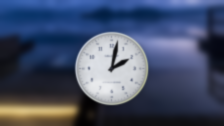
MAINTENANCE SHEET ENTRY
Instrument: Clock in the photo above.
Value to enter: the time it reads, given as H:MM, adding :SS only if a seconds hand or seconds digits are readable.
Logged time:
2:02
